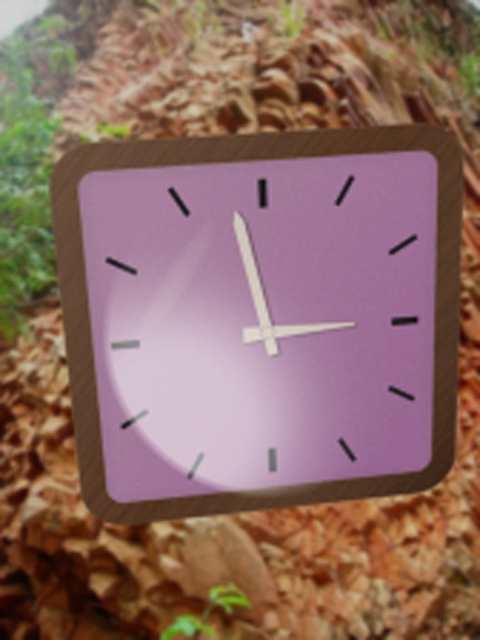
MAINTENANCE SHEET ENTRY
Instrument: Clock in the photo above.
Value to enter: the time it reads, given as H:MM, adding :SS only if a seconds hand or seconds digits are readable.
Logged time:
2:58
